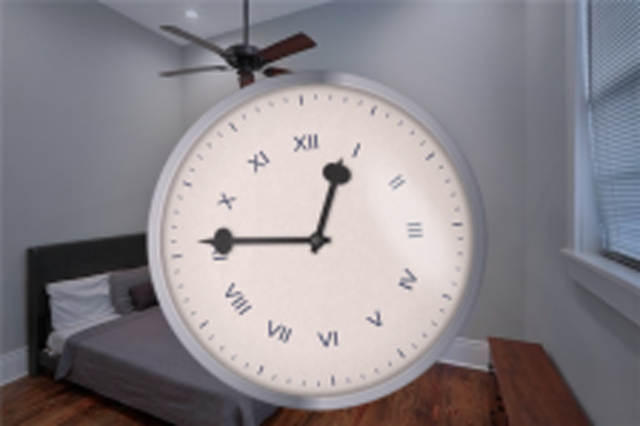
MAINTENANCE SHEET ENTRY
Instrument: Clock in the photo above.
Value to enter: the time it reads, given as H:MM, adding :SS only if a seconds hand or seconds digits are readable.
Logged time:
12:46
